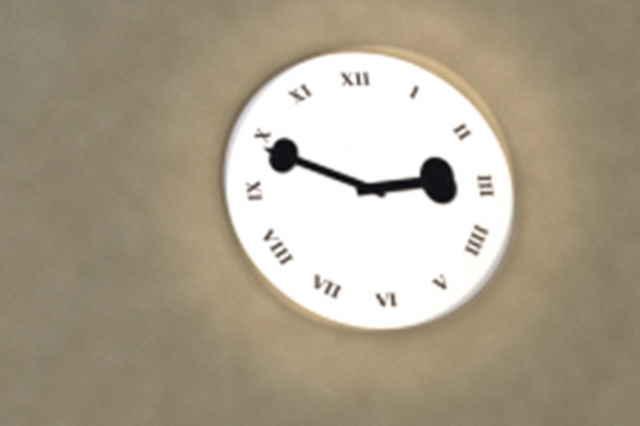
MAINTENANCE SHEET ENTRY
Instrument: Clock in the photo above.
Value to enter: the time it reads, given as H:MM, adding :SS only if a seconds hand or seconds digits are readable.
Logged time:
2:49
